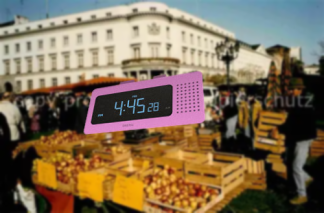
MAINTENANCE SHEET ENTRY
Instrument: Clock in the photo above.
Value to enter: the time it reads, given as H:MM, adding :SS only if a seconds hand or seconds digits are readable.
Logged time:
4:45:28
